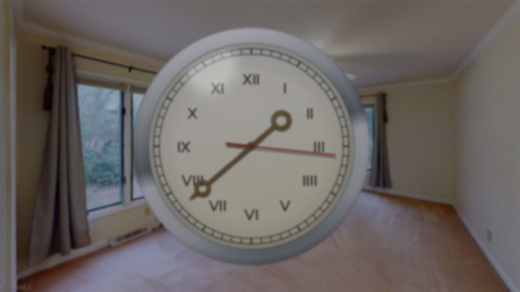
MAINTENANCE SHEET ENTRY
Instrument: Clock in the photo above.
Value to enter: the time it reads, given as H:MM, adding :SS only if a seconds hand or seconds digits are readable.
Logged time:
1:38:16
